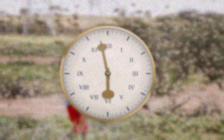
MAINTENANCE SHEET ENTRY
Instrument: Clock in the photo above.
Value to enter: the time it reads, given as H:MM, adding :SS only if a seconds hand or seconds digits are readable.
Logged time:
5:58
